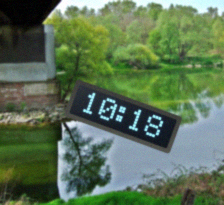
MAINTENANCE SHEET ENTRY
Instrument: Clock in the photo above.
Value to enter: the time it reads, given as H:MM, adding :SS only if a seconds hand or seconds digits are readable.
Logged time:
10:18
